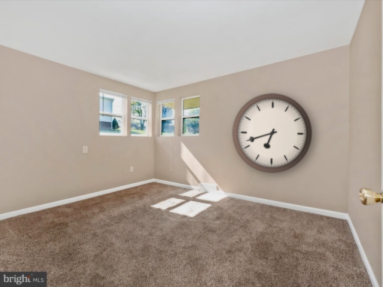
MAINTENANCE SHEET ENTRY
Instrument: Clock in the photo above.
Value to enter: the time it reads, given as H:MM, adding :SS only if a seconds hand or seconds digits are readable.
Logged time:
6:42
